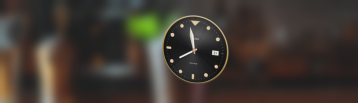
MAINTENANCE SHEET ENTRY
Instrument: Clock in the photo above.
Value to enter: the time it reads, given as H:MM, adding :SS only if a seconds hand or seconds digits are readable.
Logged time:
7:58
